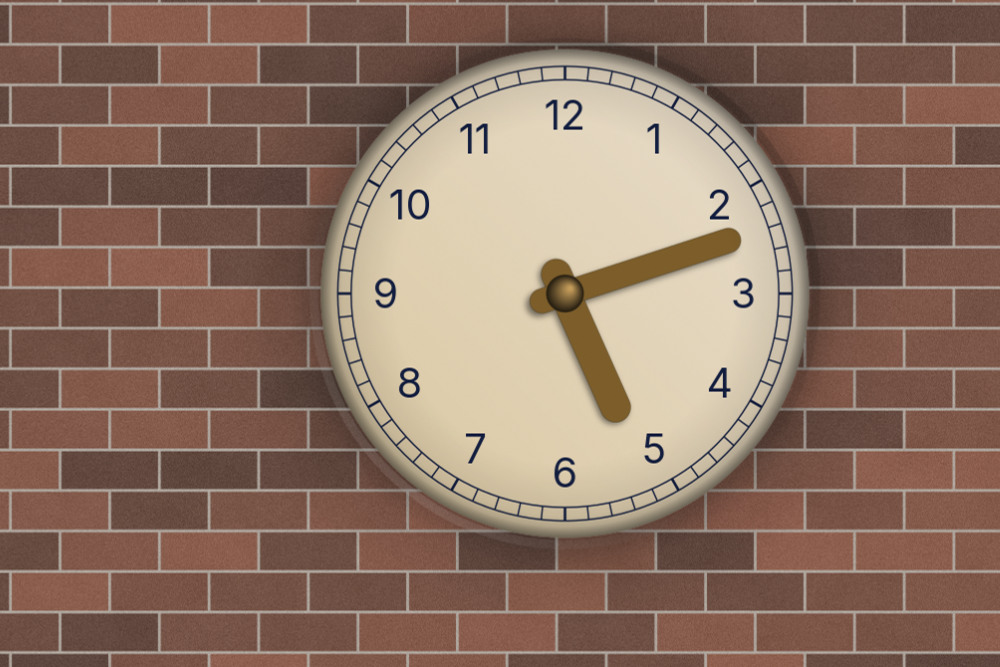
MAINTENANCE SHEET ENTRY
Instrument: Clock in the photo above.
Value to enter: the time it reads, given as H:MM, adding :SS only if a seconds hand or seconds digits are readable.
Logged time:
5:12
